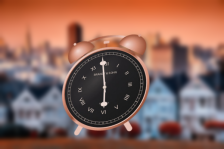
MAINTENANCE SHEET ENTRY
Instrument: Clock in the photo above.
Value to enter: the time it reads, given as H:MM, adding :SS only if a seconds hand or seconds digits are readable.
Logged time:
5:59
